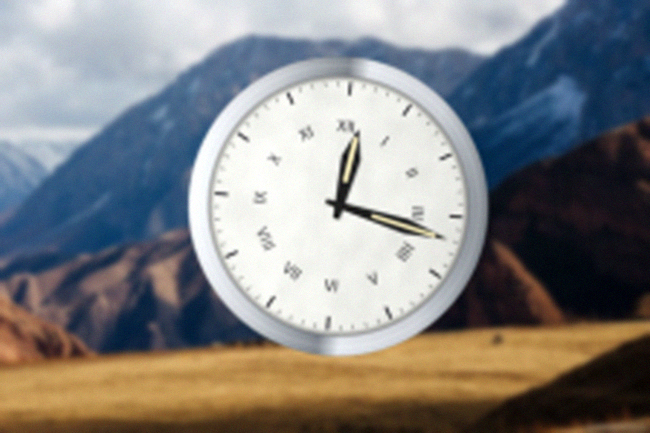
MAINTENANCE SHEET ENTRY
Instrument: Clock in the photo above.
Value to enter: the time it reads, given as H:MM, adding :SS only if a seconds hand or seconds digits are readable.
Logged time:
12:17
